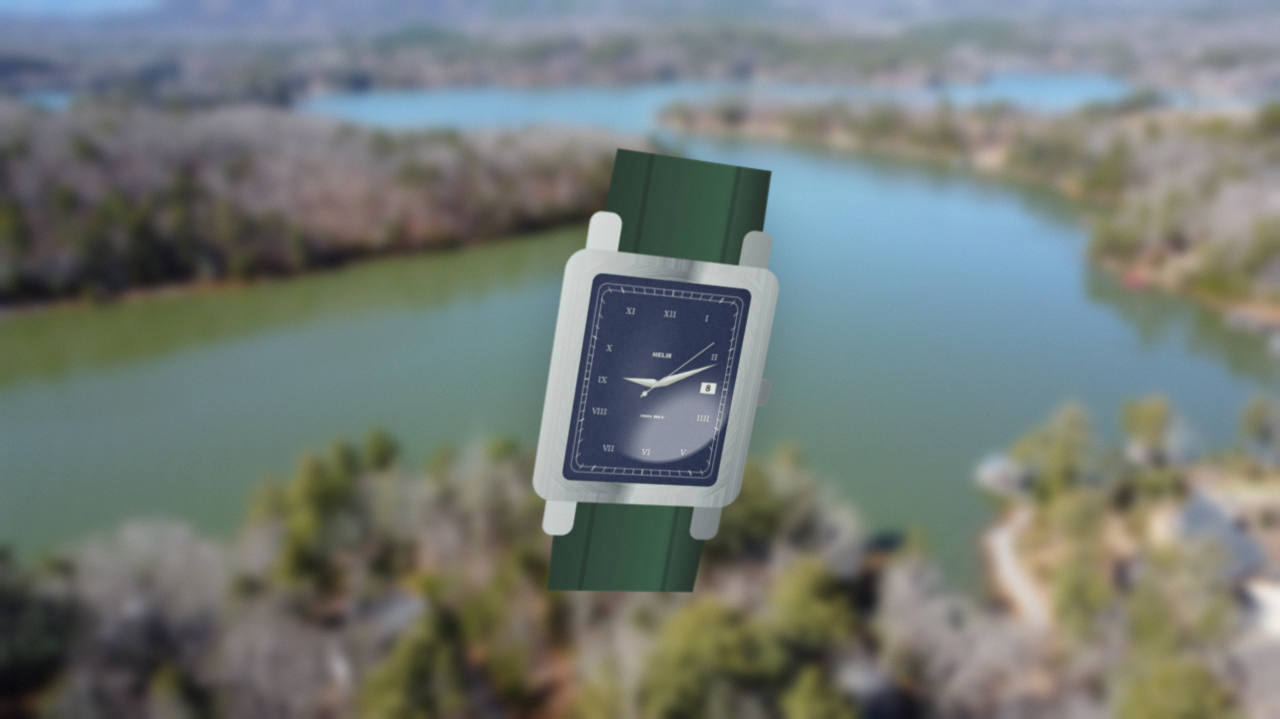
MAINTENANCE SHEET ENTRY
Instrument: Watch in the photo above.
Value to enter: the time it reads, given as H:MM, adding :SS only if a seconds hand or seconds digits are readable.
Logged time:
9:11:08
